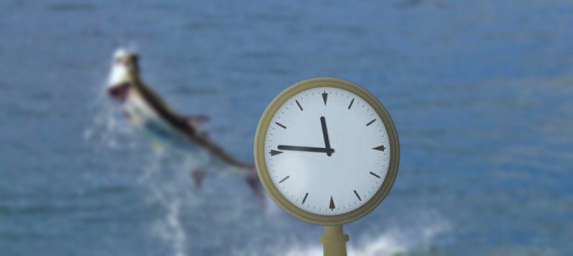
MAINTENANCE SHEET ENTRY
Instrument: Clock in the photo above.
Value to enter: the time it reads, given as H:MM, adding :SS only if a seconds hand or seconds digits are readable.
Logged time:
11:46
